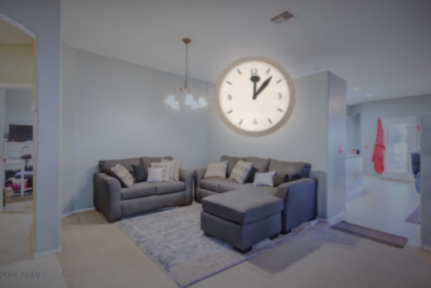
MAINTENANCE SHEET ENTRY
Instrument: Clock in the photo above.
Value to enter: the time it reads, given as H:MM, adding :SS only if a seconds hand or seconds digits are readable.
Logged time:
12:07
